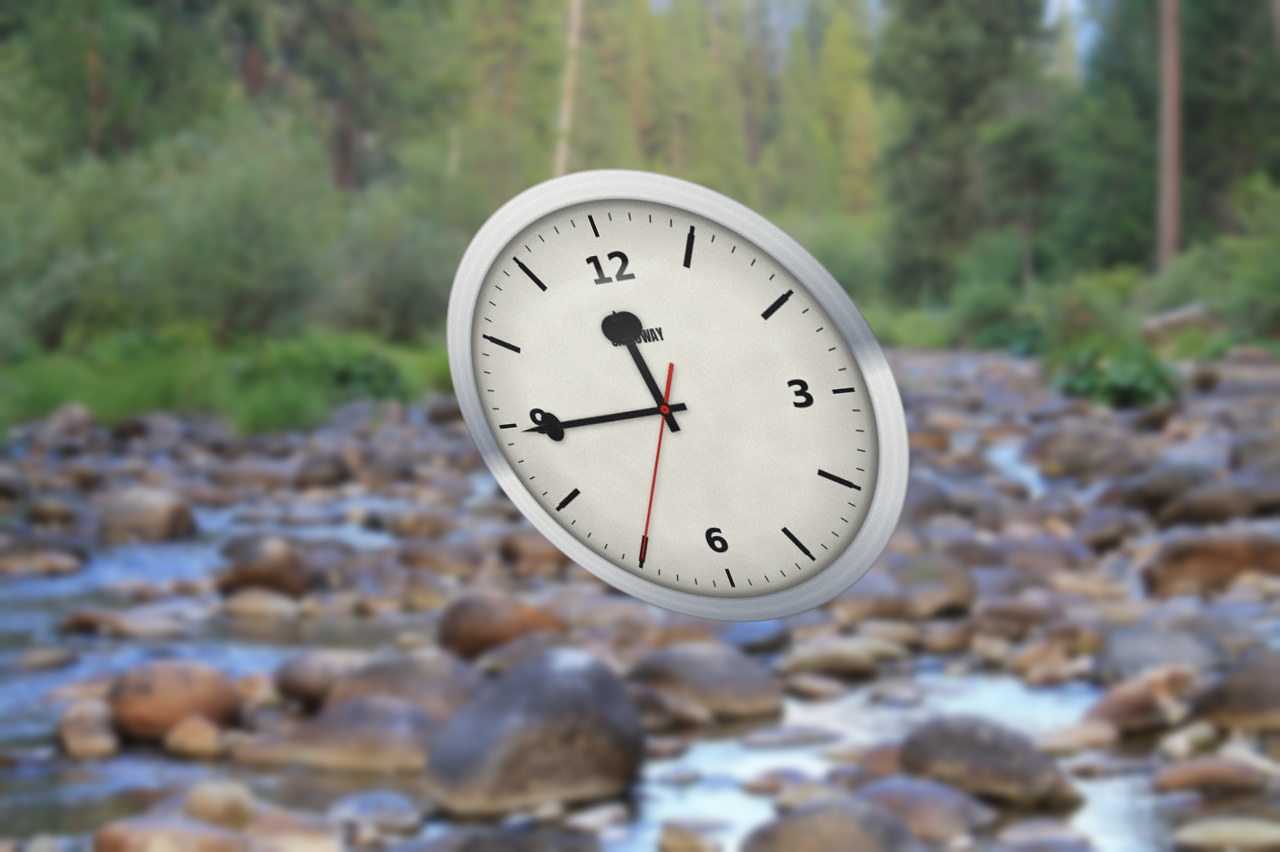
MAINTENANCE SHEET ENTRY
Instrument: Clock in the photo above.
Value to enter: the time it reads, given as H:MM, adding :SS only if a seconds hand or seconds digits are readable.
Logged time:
11:44:35
